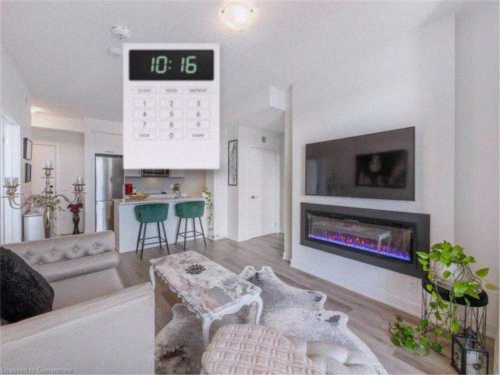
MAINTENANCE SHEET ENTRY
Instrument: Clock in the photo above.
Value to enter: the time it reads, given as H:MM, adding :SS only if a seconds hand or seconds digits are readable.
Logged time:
10:16
